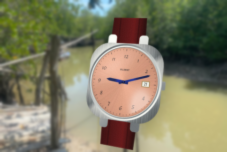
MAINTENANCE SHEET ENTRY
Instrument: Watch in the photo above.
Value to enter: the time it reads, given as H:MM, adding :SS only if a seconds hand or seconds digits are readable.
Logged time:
9:12
